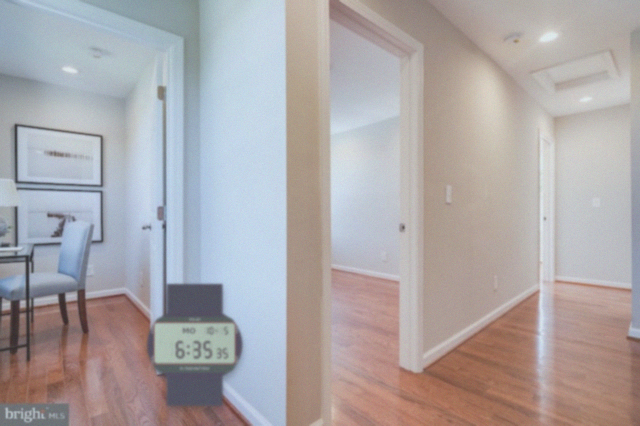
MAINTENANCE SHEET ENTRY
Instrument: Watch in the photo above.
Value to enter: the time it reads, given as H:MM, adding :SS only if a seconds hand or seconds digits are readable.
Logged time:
6:35
